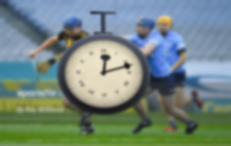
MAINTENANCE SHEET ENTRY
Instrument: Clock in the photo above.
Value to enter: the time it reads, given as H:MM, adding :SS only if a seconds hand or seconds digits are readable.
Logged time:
12:12
